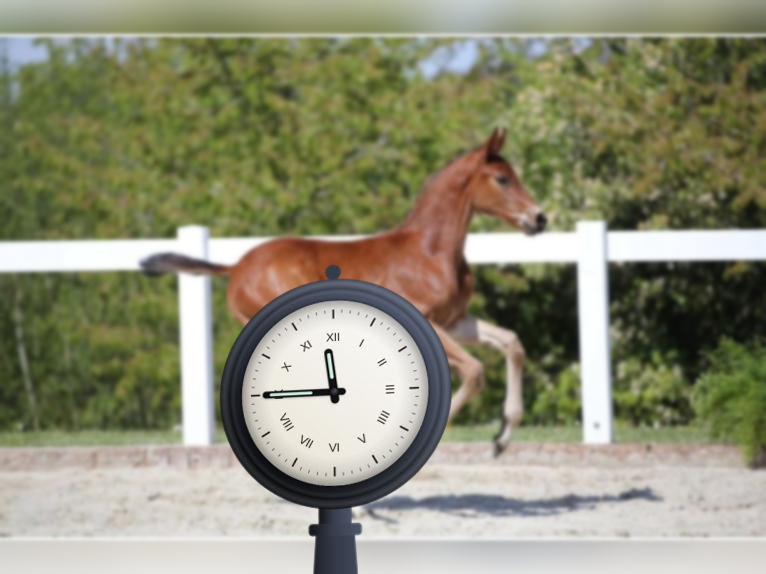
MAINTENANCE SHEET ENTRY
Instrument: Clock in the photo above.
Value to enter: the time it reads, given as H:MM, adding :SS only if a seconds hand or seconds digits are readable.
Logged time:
11:45
